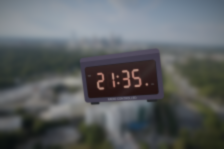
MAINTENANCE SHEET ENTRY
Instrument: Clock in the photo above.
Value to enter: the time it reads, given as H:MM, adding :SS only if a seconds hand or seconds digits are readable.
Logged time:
21:35
